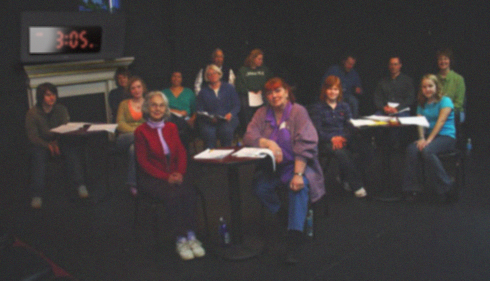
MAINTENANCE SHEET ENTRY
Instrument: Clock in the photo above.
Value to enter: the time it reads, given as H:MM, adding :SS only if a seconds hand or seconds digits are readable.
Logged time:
3:05
